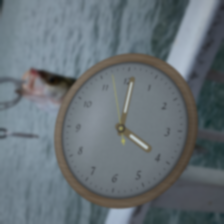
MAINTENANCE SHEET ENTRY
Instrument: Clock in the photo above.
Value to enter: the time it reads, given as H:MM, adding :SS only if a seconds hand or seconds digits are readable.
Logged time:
4:00:57
